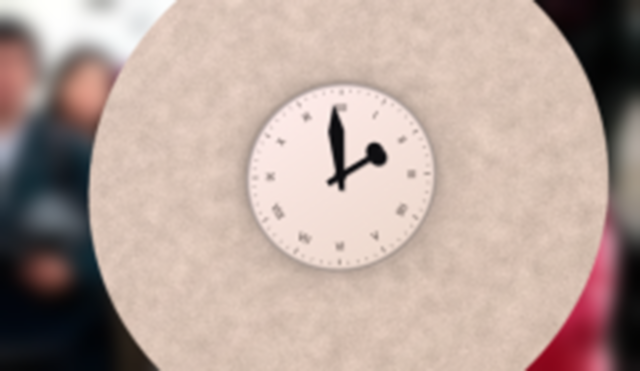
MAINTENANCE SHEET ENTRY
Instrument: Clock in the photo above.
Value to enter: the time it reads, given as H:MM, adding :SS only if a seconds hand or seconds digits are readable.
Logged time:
1:59
